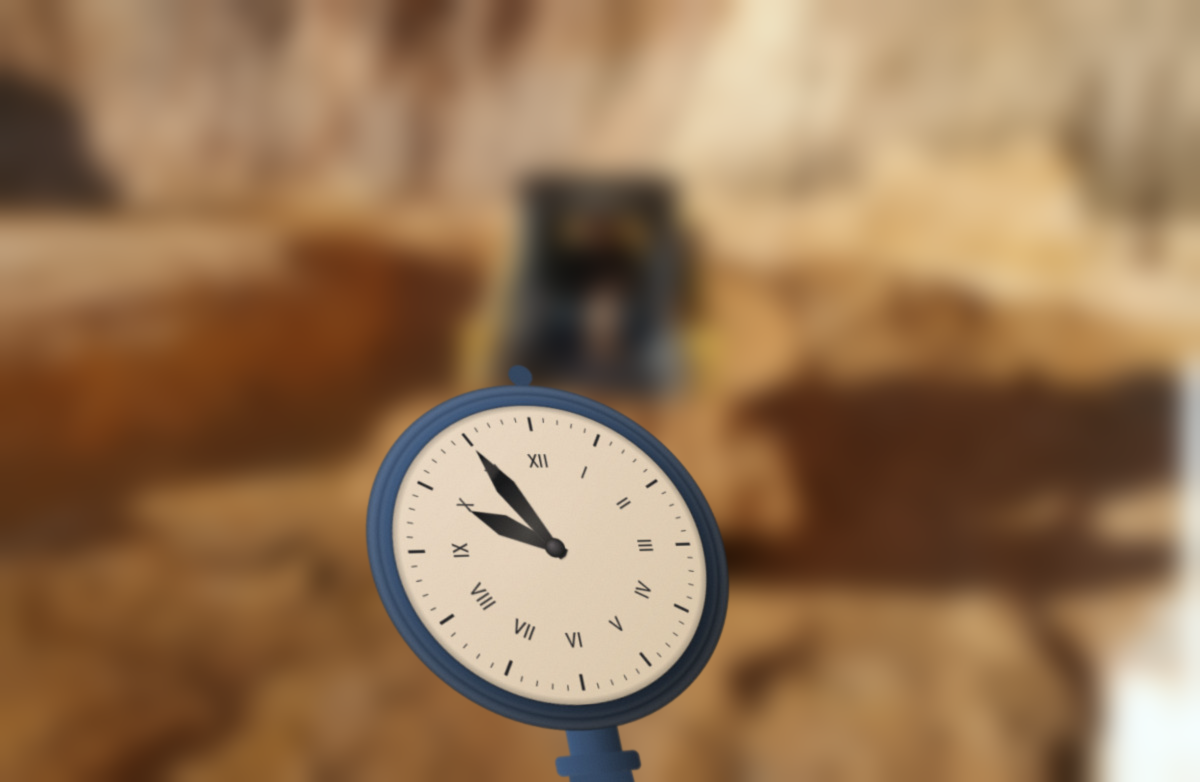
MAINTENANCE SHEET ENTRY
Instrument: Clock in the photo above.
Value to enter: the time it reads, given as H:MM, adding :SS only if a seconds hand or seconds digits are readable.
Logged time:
9:55
